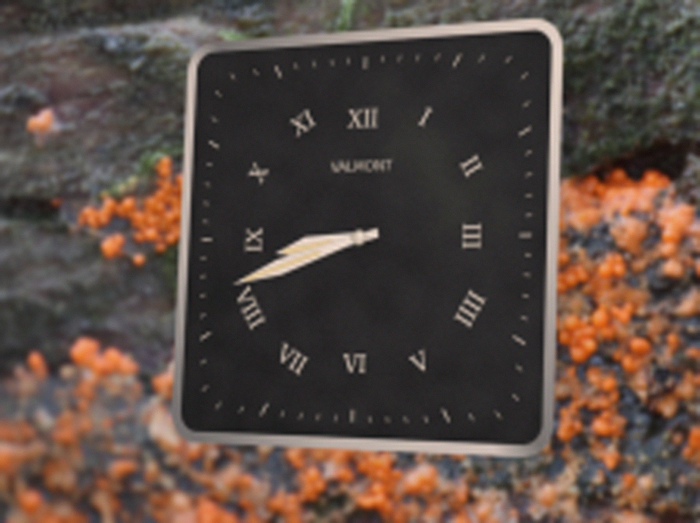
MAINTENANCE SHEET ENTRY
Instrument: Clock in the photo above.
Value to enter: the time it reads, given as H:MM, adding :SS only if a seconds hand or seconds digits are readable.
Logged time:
8:42
